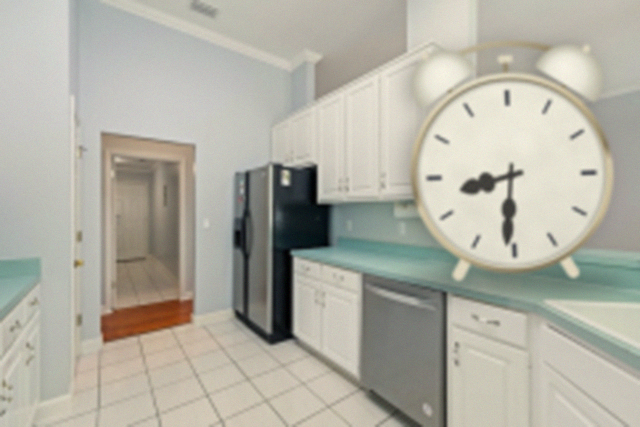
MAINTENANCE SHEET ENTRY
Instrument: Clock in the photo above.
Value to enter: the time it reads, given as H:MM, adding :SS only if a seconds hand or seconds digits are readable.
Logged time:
8:31
